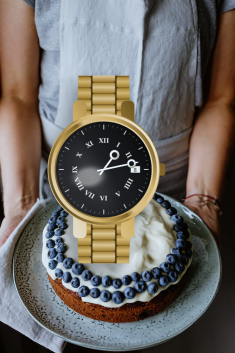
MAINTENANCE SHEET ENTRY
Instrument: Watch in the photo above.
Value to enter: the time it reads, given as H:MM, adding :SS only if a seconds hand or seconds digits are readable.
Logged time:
1:13
